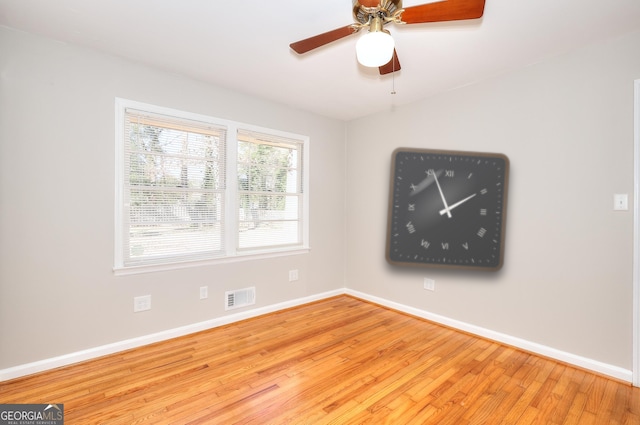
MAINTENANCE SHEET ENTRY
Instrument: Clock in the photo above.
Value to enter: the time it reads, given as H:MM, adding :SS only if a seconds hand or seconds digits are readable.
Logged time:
1:56
